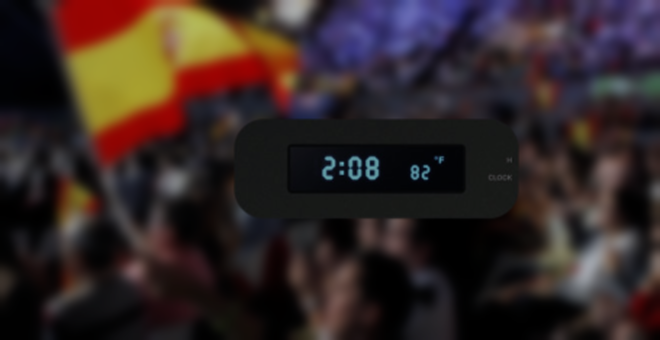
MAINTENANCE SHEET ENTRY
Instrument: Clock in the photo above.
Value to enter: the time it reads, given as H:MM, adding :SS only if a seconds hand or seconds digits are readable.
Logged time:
2:08
